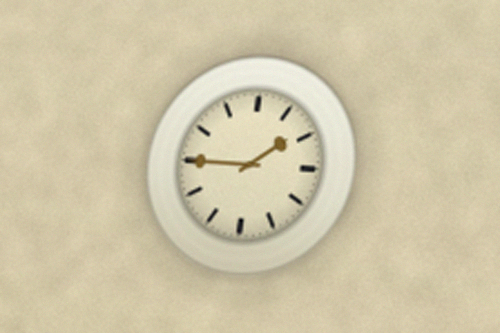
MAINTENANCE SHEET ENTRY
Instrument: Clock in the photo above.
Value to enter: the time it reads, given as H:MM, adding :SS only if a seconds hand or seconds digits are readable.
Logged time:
1:45
